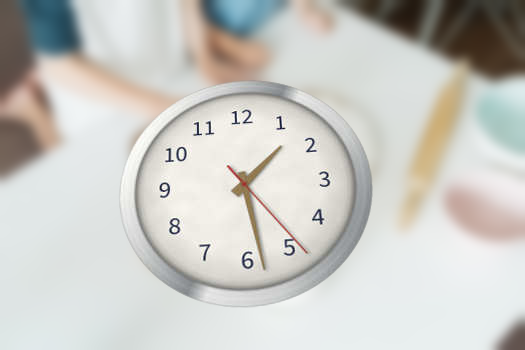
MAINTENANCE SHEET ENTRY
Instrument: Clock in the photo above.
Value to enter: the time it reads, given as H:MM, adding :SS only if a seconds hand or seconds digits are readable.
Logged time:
1:28:24
